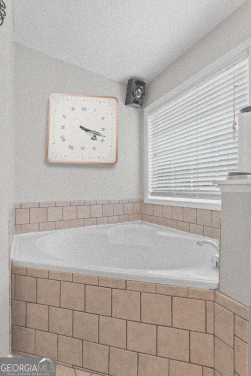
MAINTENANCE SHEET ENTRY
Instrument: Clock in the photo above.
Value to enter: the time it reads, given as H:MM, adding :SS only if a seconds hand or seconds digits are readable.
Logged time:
4:18
